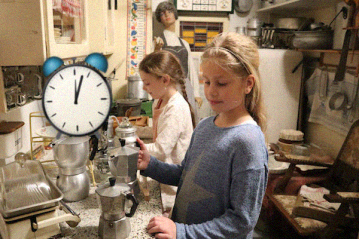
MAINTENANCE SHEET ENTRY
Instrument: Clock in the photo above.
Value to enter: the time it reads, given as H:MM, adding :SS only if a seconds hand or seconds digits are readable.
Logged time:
12:03
